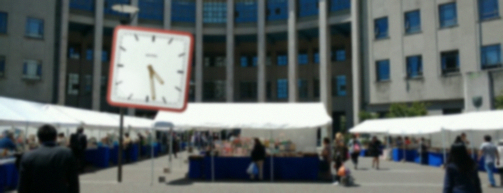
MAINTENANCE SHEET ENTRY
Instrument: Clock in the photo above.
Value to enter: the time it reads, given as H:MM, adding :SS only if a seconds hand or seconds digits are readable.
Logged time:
4:28
